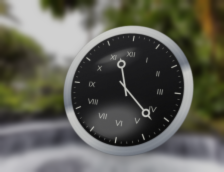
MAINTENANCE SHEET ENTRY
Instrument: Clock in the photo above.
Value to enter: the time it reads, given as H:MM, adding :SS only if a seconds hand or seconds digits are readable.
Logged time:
11:22
